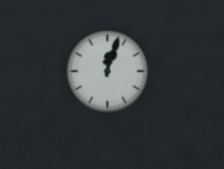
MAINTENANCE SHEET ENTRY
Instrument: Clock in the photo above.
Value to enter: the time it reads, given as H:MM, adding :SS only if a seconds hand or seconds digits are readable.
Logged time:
12:03
